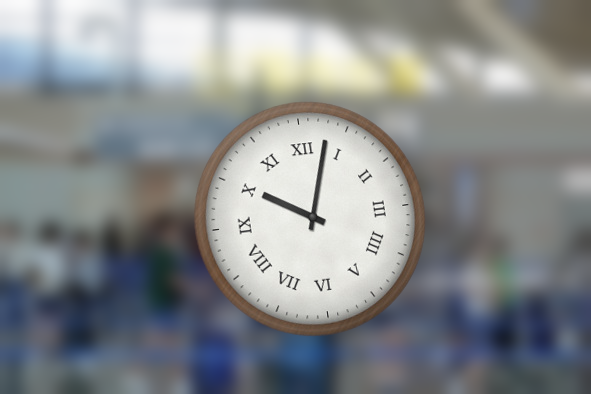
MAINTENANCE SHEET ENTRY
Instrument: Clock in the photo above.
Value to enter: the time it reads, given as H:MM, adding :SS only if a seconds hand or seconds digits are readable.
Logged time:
10:03
